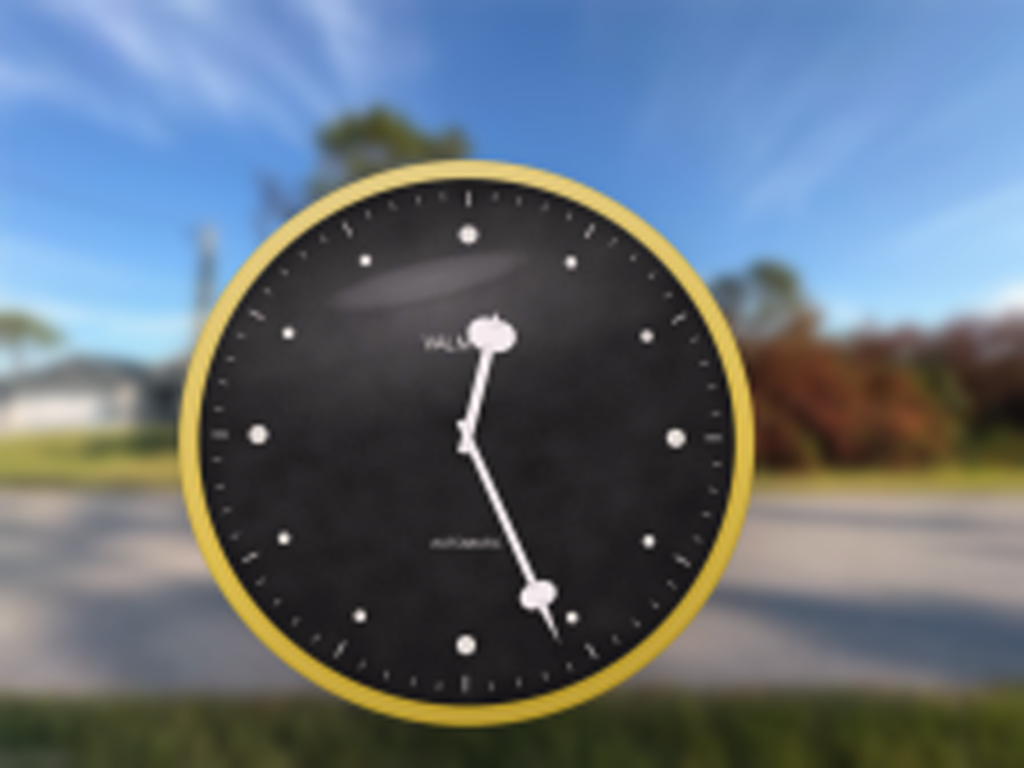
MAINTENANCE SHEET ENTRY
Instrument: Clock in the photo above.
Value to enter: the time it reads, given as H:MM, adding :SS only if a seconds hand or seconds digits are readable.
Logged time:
12:26
